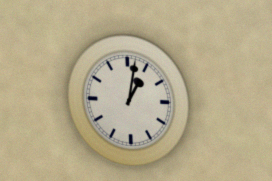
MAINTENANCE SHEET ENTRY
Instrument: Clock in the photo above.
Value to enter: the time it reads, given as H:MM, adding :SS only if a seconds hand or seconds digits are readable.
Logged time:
1:02
